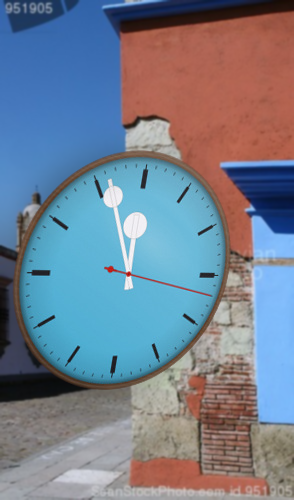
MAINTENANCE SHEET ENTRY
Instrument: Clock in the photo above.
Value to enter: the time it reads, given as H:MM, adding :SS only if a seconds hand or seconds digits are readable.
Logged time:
11:56:17
